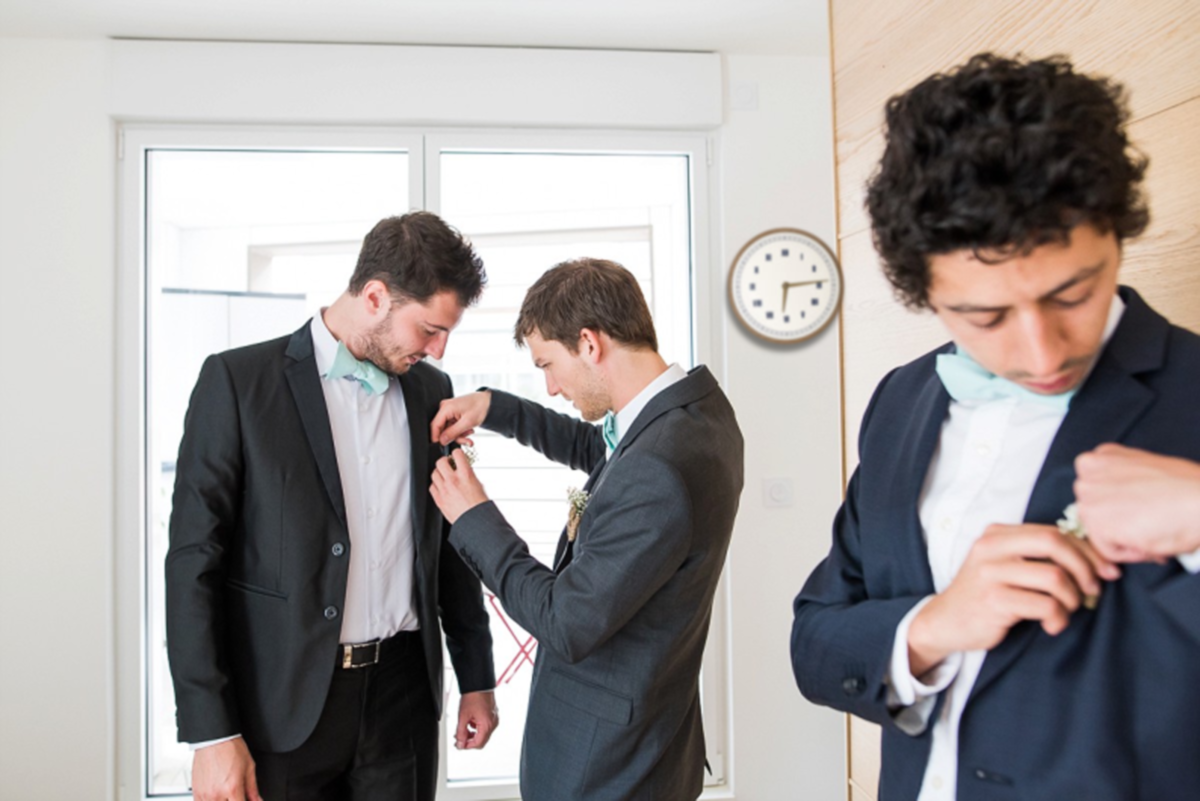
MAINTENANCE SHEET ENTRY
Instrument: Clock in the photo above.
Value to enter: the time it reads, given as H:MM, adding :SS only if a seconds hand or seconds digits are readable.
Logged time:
6:14
